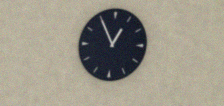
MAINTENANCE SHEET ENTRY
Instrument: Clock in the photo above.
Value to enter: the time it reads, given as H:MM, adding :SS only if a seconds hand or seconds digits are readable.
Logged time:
12:55
